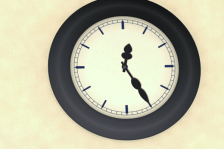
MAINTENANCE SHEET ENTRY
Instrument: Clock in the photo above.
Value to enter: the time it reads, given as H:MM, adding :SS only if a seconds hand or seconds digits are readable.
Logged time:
12:25
